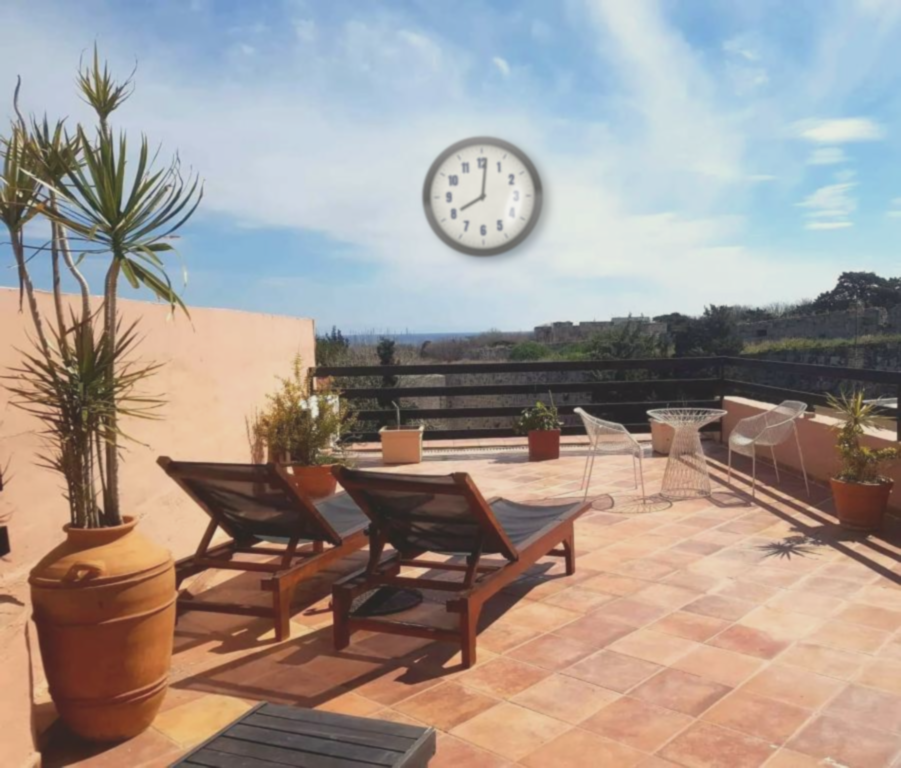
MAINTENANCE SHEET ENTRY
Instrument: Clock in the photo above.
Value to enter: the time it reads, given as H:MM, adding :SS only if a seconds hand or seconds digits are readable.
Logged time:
8:01
